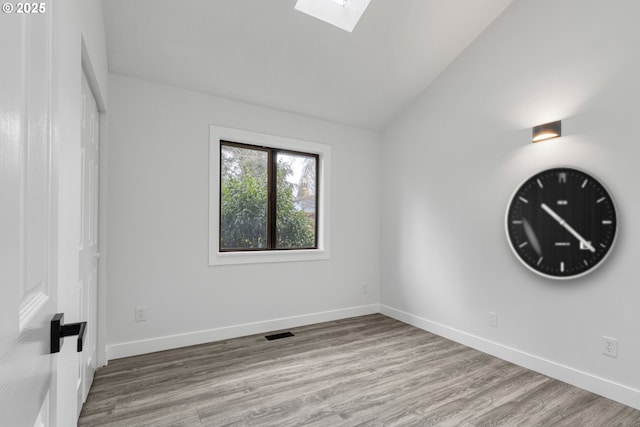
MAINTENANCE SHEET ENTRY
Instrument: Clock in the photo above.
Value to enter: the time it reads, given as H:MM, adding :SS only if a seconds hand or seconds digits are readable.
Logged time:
10:22
